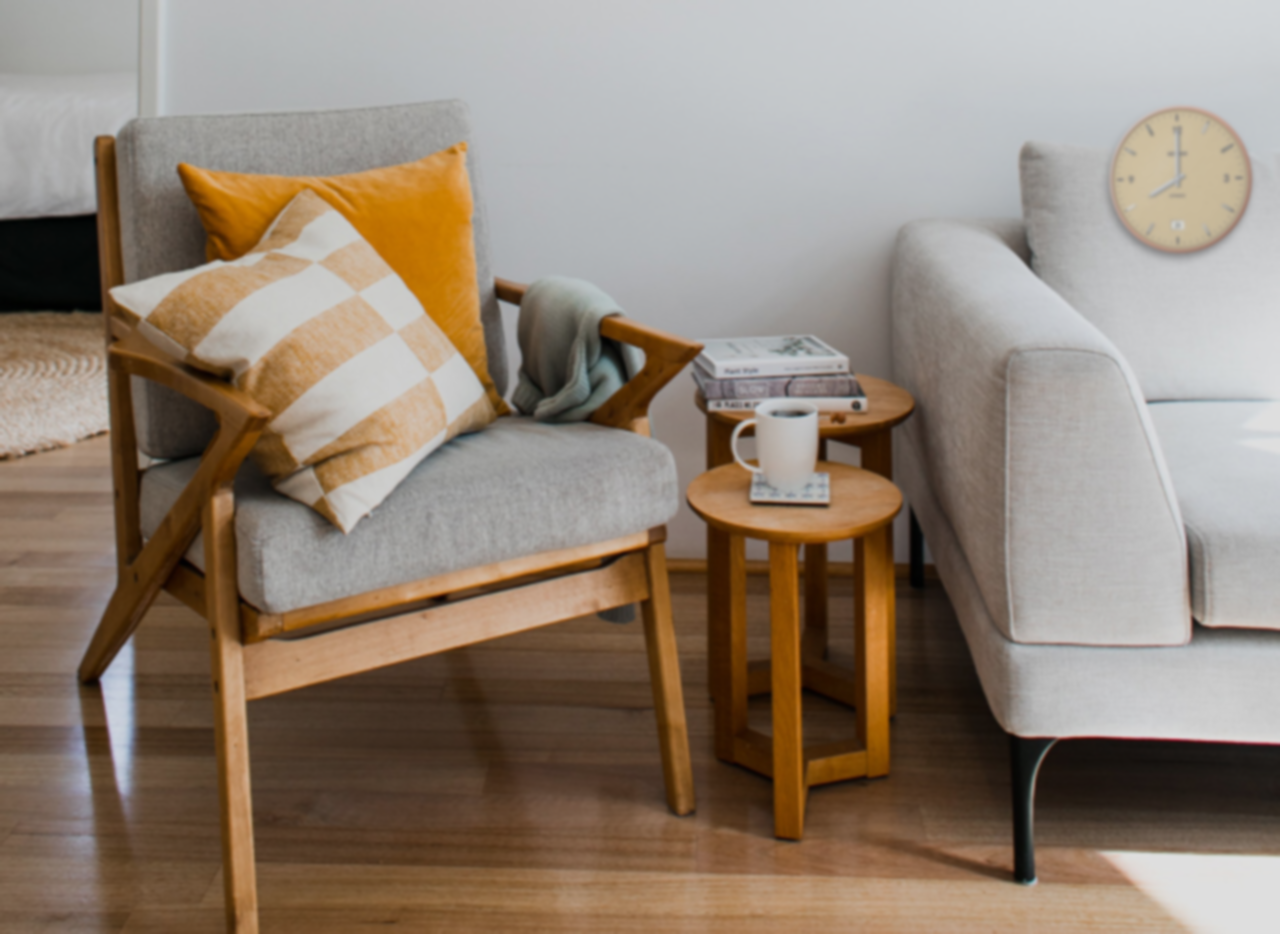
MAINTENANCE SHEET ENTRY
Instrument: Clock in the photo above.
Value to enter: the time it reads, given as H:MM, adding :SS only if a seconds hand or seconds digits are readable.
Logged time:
8:00
